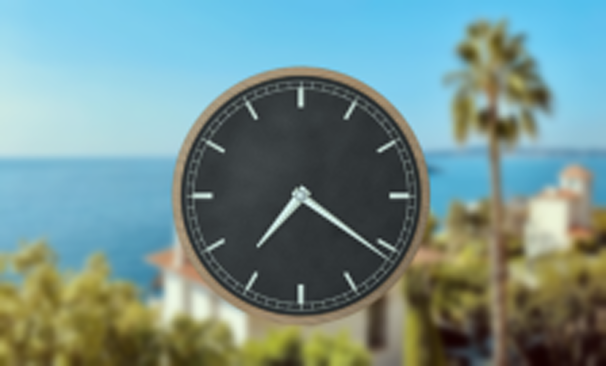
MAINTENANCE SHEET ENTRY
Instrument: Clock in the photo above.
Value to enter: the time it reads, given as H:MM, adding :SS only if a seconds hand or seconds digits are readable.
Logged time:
7:21
